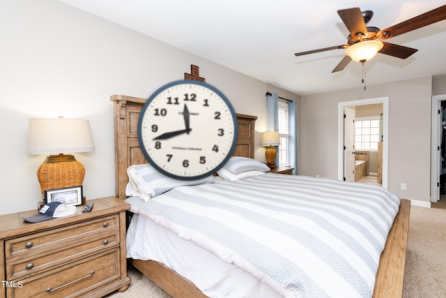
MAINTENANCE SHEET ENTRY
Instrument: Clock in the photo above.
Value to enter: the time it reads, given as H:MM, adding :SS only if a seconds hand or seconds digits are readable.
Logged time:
11:42
